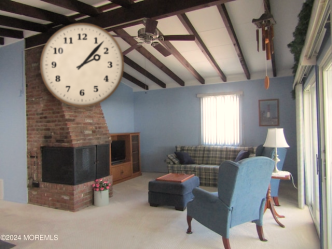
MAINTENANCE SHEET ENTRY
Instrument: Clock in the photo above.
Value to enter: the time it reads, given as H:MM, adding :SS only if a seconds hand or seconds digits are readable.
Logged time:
2:07
